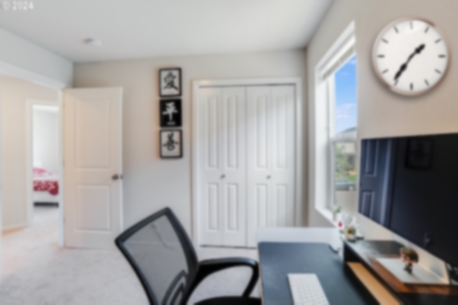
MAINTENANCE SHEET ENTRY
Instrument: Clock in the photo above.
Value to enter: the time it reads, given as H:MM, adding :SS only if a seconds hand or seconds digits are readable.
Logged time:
1:36
